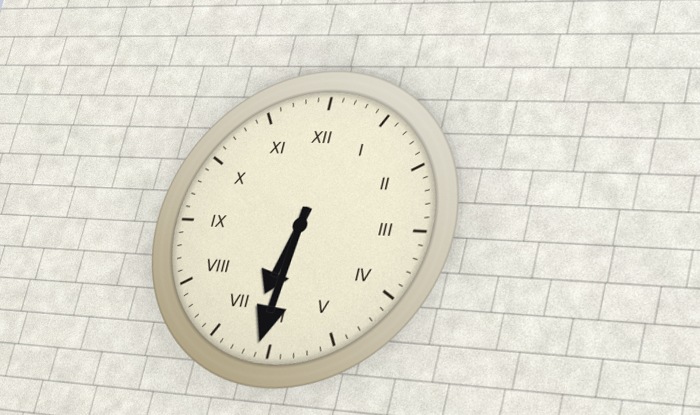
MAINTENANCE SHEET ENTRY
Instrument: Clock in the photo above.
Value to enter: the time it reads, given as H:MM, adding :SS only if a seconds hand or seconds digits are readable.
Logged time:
6:31
